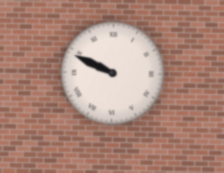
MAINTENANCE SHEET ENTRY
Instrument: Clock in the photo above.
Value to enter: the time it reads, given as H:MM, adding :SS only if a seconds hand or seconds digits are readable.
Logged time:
9:49
